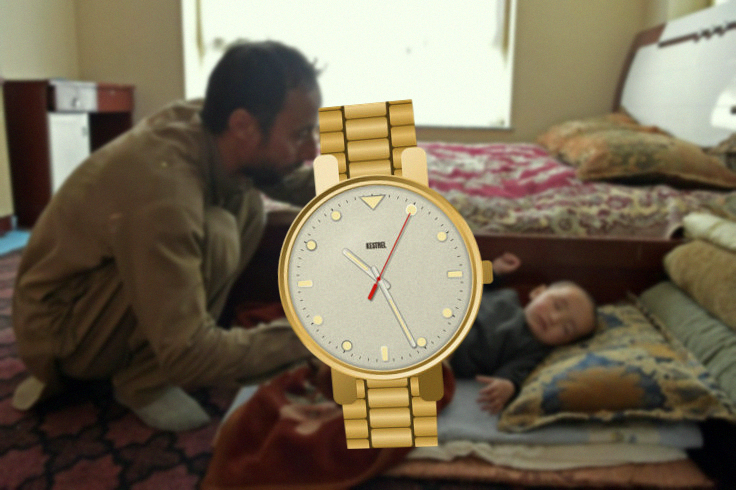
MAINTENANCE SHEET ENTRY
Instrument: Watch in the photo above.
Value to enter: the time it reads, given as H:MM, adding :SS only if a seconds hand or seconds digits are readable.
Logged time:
10:26:05
